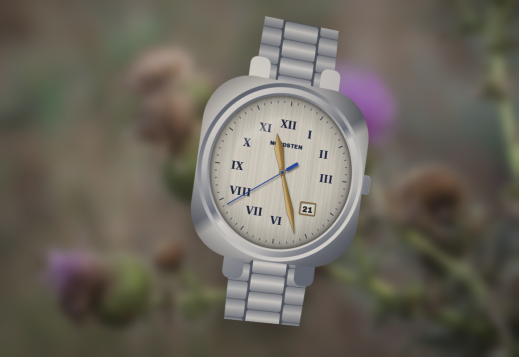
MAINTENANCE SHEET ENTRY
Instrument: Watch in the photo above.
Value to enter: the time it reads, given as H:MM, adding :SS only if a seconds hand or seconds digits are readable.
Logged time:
11:26:39
